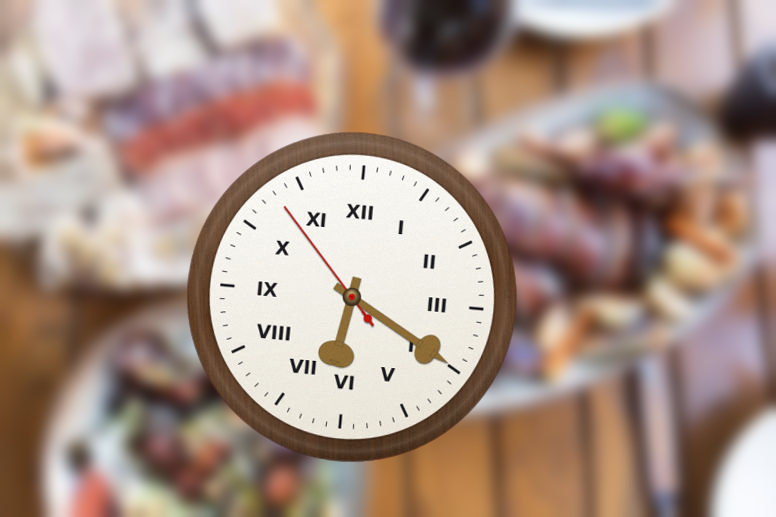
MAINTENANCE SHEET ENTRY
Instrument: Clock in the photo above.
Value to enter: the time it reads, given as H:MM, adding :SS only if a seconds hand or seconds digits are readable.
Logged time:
6:19:53
